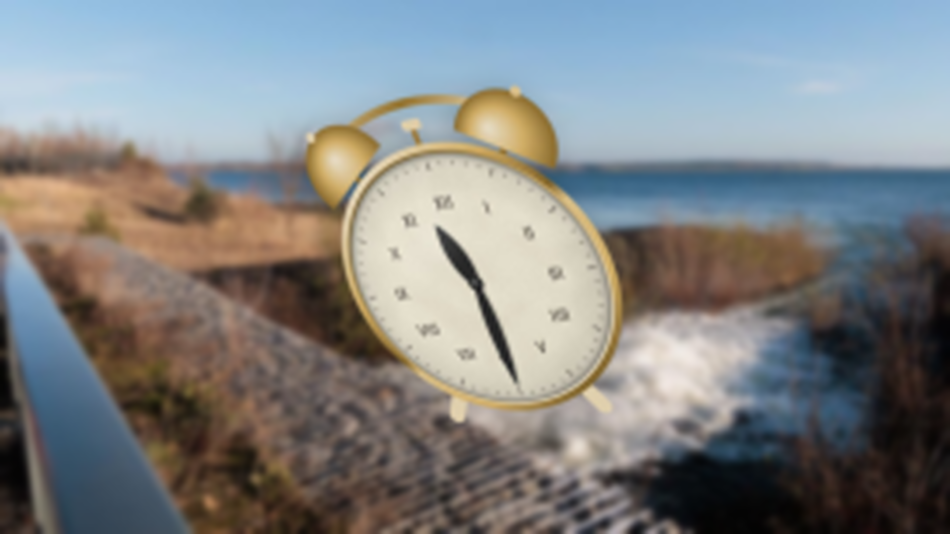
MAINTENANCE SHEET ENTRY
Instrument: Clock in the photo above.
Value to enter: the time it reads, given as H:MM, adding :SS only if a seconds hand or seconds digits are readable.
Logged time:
11:30
